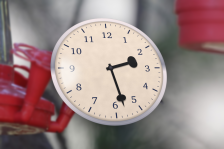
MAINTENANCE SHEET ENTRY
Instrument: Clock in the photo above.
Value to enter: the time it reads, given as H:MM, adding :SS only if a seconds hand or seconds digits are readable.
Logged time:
2:28
